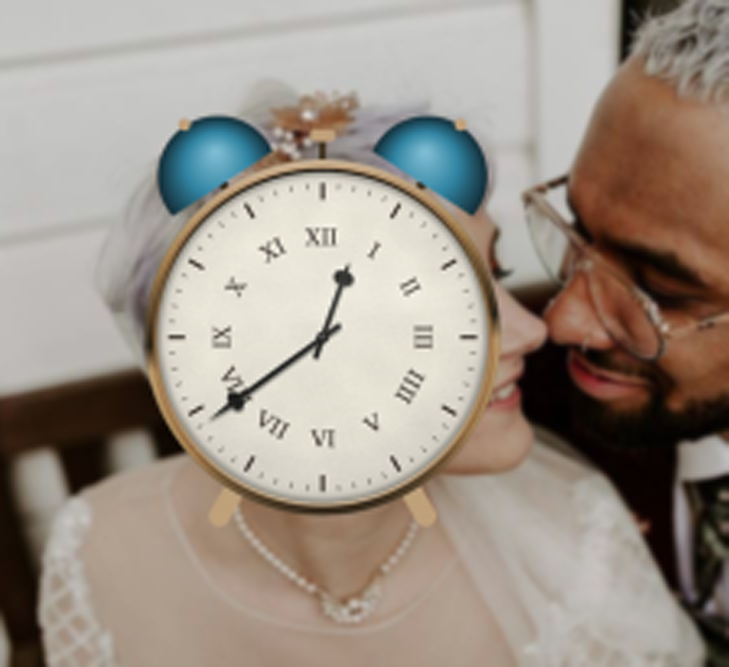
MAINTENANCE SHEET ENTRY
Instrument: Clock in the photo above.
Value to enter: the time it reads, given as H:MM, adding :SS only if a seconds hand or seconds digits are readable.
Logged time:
12:39
